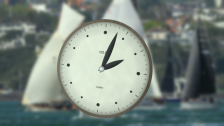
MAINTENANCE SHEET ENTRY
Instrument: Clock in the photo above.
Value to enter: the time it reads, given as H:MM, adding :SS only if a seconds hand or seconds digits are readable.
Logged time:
2:03
